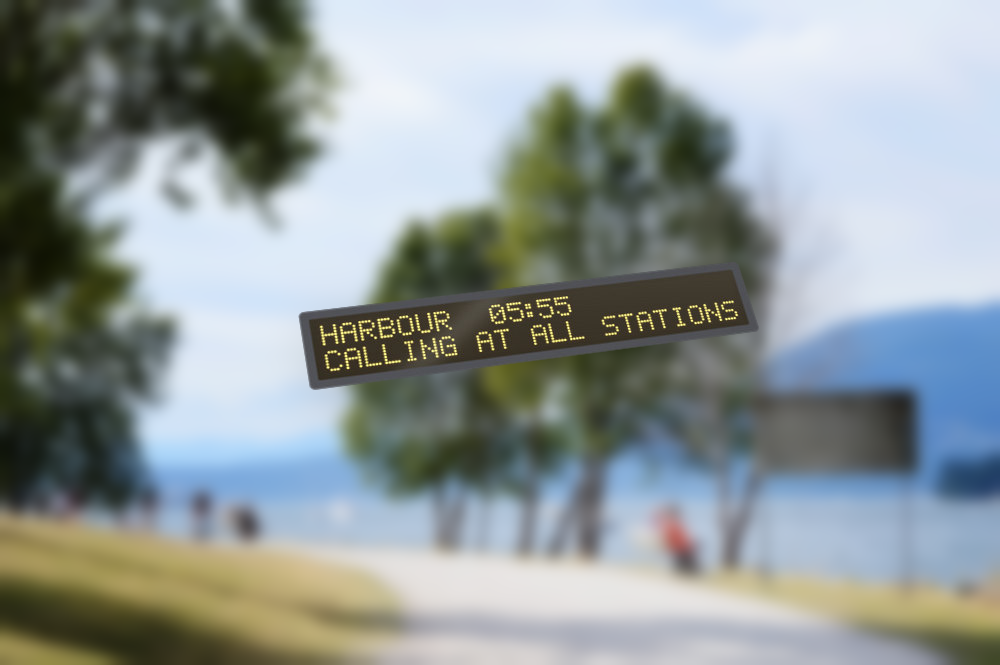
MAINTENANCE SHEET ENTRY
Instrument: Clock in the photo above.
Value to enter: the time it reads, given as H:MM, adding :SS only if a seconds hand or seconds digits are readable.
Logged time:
5:55
